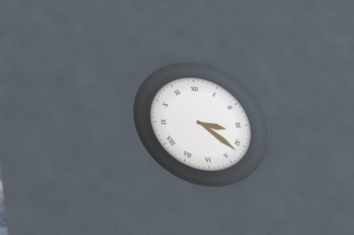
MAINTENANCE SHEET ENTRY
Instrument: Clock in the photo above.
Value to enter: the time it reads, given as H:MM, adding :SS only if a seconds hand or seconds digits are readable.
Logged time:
3:22
